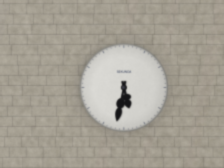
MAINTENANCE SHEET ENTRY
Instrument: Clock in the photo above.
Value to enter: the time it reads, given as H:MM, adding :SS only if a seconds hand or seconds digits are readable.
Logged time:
5:32
